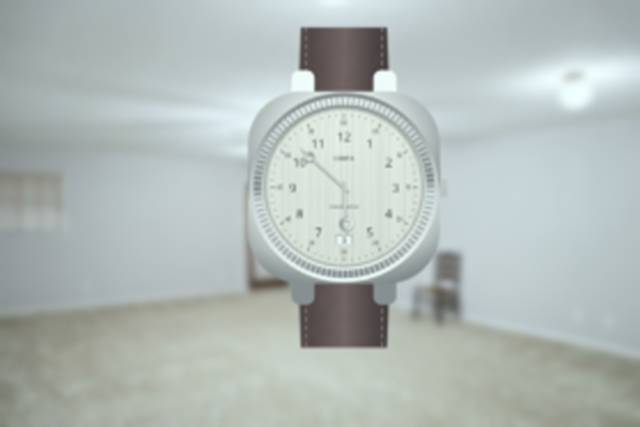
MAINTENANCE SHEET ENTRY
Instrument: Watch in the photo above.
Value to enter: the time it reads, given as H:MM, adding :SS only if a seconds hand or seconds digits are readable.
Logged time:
5:52
